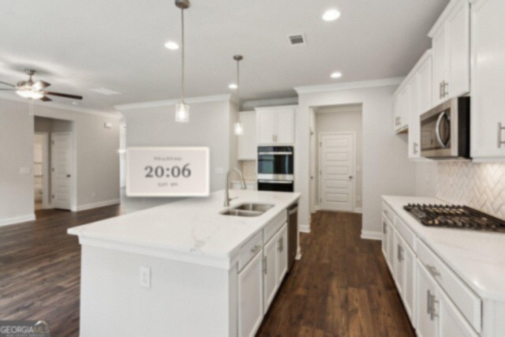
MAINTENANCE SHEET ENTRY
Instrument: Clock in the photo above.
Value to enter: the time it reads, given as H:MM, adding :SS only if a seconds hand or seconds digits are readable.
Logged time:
20:06
